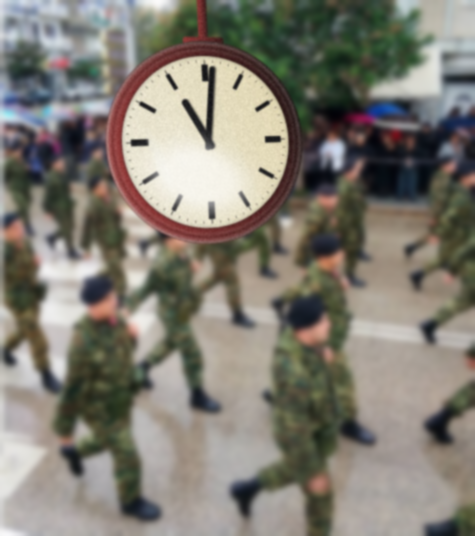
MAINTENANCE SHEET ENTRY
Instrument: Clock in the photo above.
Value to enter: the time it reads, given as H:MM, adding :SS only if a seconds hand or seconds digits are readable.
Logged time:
11:01
